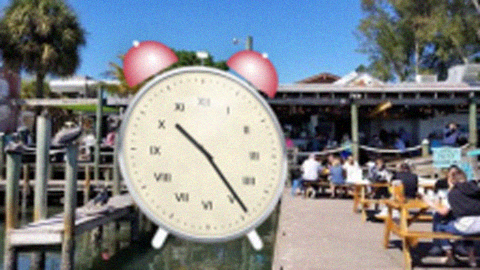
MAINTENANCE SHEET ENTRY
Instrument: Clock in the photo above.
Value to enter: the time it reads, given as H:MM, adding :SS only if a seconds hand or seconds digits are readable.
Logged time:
10:24
